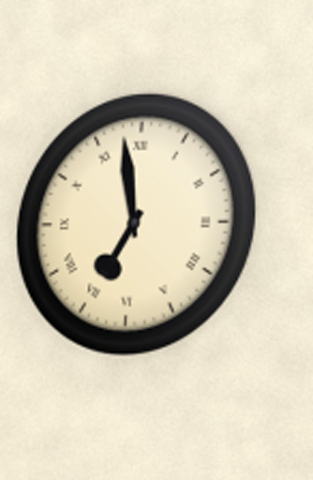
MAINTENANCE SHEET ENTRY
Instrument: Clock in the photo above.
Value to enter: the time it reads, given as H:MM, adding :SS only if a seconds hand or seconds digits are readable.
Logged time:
6:58
